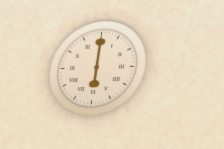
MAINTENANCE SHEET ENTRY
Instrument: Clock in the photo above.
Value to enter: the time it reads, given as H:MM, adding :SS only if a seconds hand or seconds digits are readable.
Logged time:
6:00
